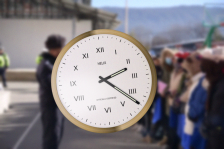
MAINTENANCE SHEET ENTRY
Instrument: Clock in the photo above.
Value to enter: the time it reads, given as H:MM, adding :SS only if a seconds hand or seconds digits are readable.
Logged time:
2:22
